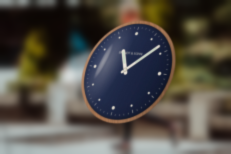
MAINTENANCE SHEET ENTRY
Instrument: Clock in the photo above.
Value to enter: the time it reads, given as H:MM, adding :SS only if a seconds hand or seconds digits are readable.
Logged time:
11:08
